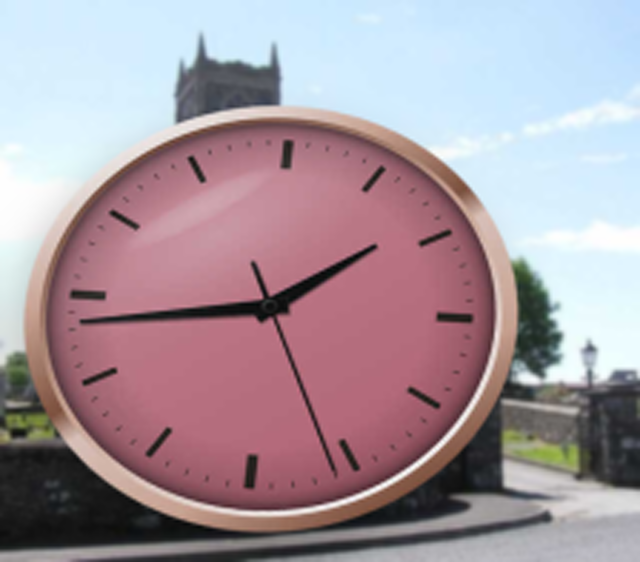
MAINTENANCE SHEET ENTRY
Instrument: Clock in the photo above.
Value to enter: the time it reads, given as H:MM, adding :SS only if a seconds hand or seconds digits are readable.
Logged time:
1:43:26
